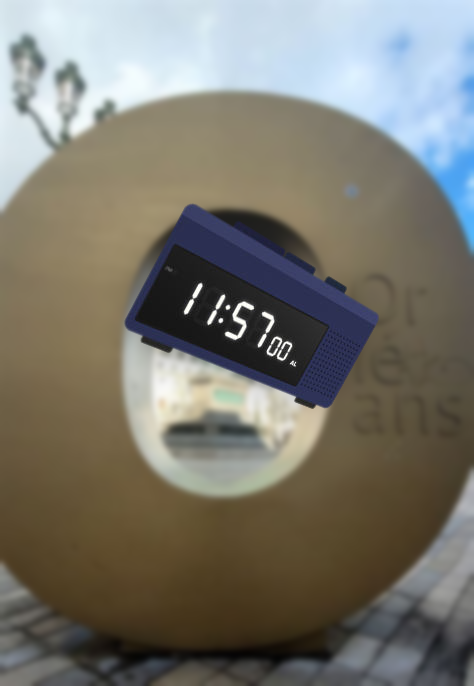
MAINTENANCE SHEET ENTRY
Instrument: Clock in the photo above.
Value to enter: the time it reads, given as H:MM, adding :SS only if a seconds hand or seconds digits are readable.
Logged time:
11:57:00
